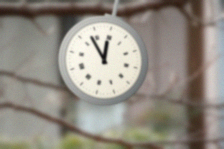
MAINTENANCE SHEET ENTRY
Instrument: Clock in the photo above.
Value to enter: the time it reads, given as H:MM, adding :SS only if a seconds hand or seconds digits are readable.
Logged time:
11:53
